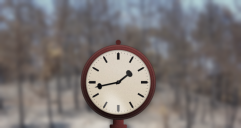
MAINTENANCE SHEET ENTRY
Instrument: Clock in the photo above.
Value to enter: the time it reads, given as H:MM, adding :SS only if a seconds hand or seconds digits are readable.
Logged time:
1:43
